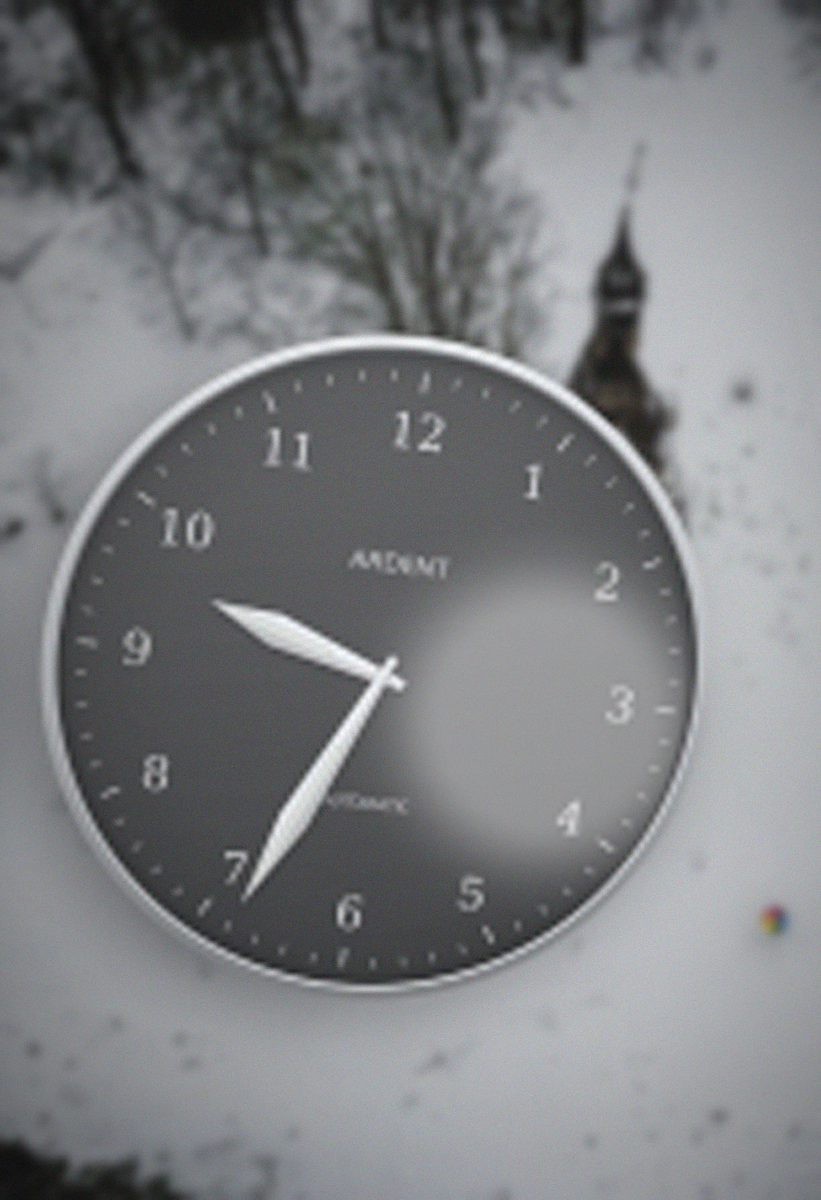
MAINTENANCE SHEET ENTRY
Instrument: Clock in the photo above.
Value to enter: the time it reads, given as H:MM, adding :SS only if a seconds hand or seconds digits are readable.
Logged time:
9:34
